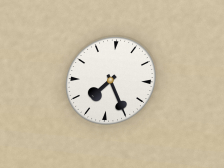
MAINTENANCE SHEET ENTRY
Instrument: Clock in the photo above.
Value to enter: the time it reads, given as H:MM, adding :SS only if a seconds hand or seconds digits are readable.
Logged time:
7:25
